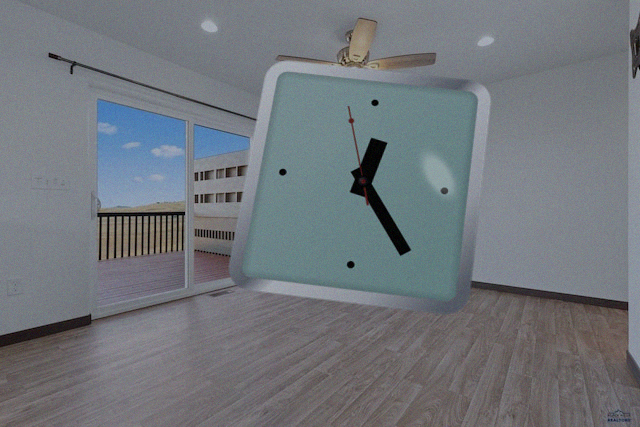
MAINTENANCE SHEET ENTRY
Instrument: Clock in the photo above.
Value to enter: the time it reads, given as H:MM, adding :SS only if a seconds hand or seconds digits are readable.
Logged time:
12:23:57
